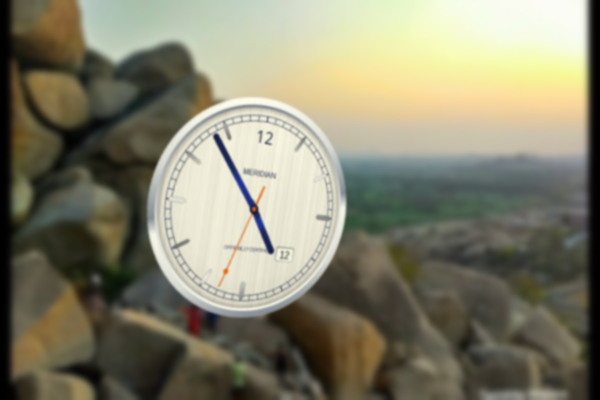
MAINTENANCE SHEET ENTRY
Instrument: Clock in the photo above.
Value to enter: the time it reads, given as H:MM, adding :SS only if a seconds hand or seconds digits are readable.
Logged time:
4:53:33
